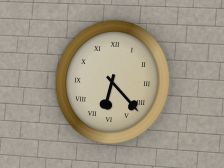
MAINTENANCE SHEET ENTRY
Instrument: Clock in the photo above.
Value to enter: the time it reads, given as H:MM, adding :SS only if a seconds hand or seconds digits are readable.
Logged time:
6:22
